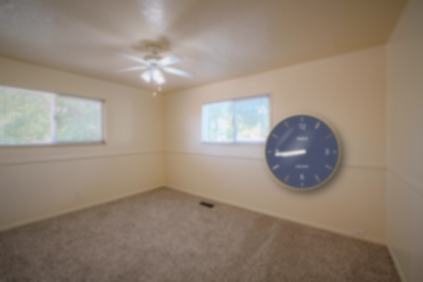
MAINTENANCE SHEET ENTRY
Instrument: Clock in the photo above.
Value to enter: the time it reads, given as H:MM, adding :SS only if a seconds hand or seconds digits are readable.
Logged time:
8:44
